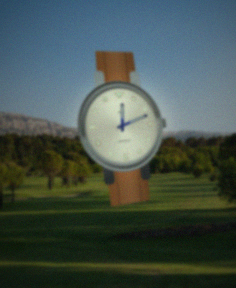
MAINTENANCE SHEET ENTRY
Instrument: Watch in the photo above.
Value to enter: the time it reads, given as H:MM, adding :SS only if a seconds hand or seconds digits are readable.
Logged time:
12:12
